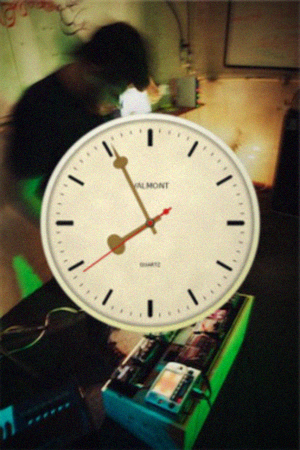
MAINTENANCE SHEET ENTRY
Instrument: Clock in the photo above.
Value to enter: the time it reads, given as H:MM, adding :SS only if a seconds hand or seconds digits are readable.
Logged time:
7:55:39
